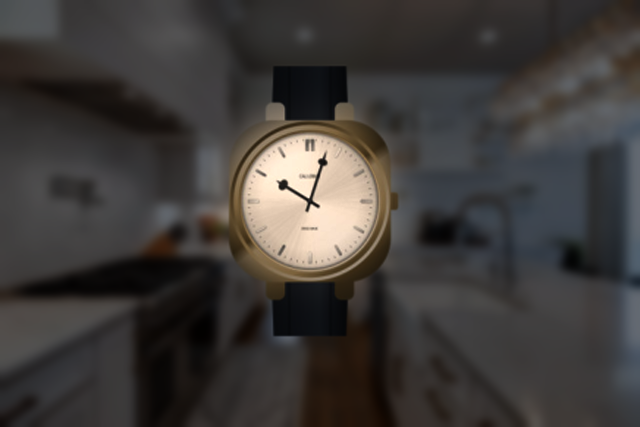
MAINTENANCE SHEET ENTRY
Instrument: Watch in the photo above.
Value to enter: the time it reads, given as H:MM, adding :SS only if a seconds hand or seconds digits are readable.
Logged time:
10:03
